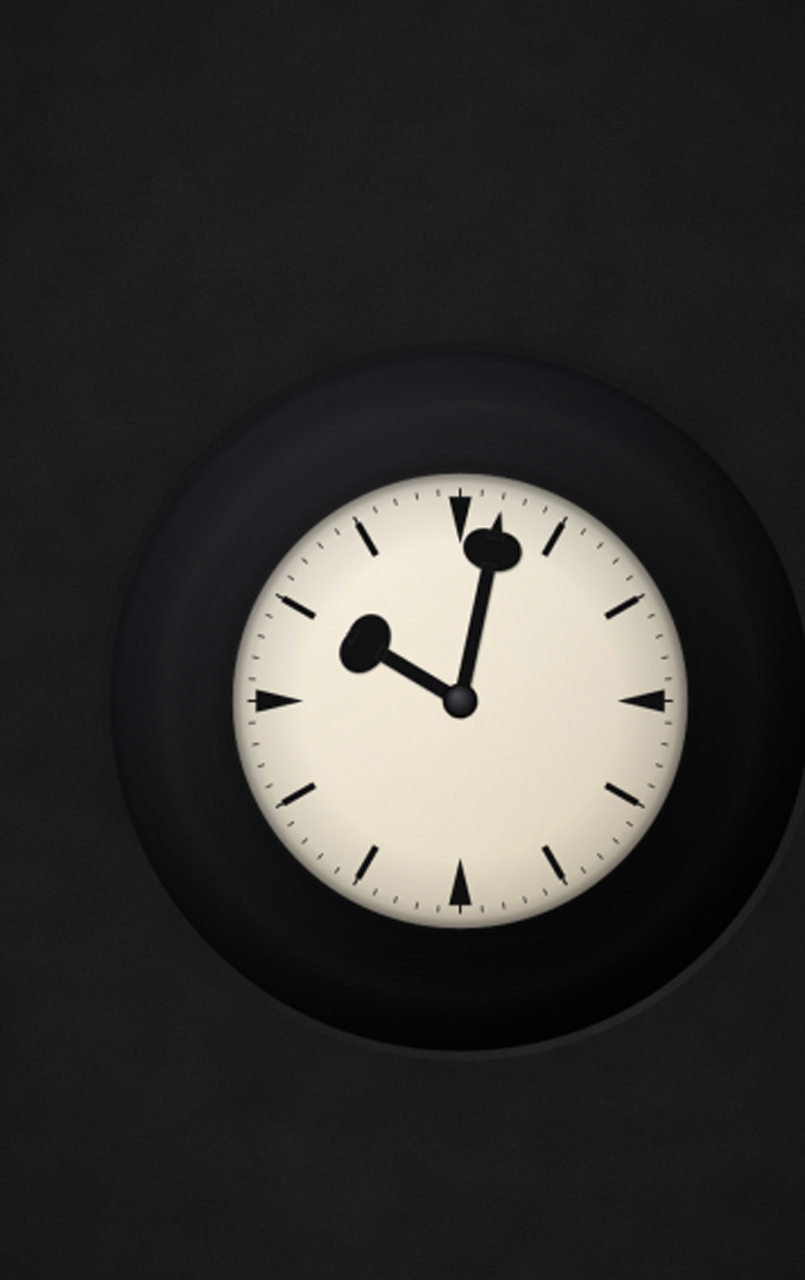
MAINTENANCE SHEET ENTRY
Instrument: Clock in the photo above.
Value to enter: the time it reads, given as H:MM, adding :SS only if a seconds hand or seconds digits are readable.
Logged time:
10:02
